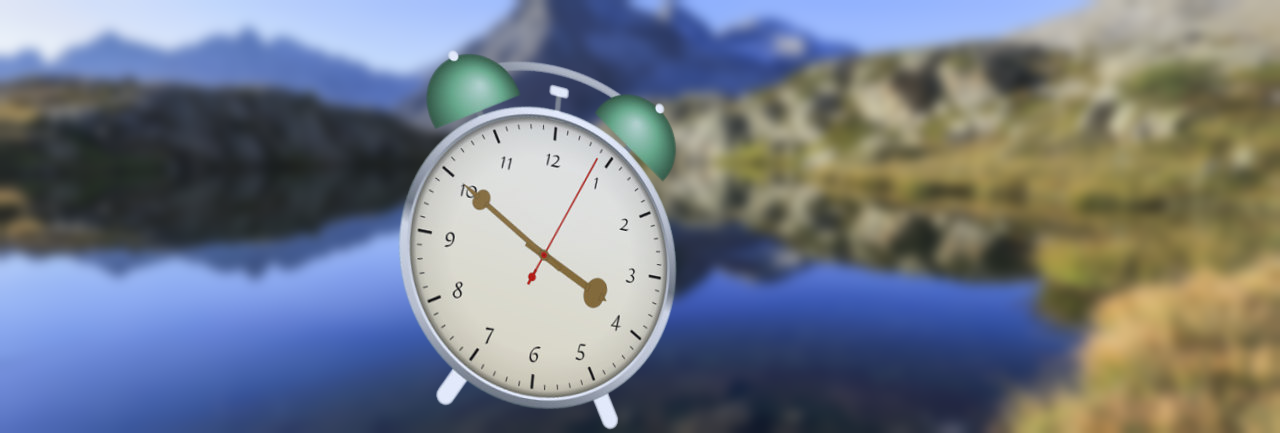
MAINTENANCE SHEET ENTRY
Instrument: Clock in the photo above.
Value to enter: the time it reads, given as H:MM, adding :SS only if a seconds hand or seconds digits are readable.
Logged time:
3:50:04
